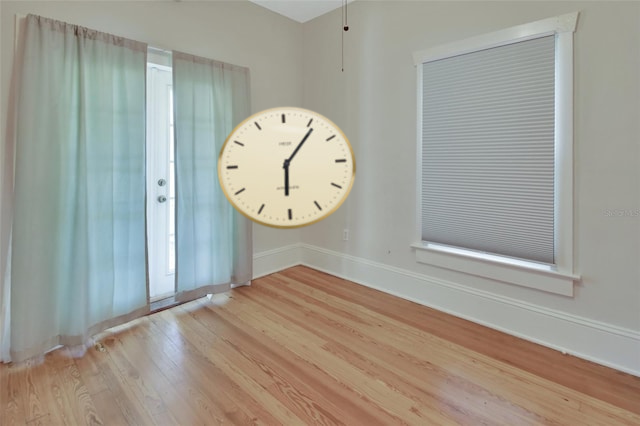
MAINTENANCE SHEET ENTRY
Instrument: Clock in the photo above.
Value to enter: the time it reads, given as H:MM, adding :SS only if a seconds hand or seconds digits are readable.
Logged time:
6:06
